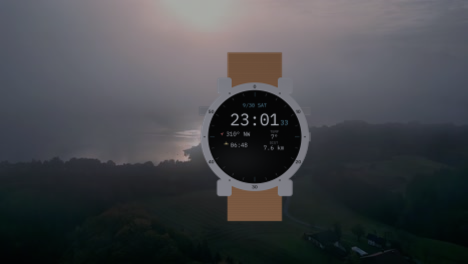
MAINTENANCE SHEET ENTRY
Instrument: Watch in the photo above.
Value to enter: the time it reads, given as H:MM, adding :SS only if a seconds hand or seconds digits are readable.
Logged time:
23:01
